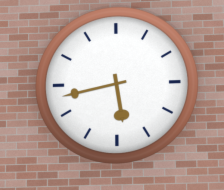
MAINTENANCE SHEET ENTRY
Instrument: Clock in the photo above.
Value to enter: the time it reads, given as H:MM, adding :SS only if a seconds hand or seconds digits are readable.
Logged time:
5:43
